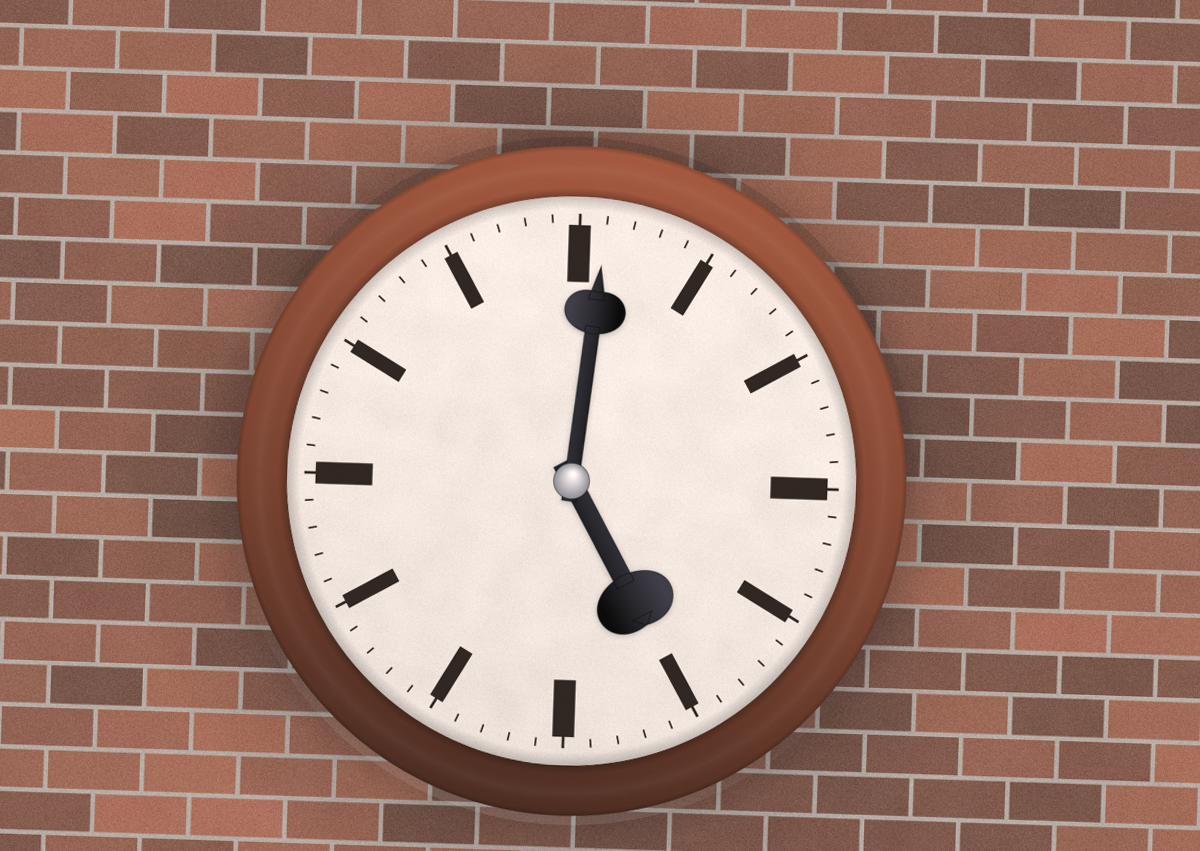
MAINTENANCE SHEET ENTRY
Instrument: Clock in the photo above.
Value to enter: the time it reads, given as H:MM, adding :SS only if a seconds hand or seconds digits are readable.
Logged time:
5:01
